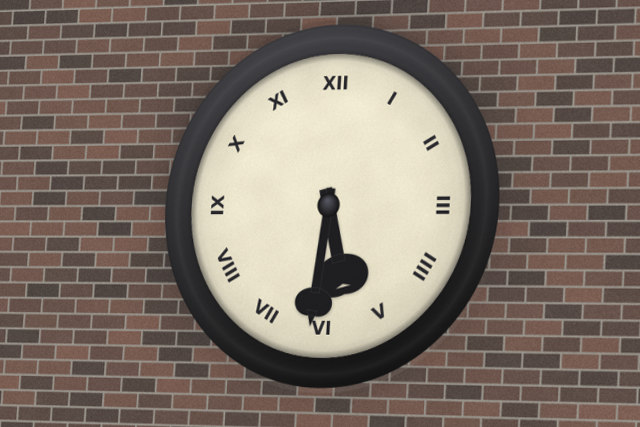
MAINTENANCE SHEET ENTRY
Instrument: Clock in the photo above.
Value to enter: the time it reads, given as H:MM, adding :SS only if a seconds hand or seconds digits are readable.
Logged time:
5:31
